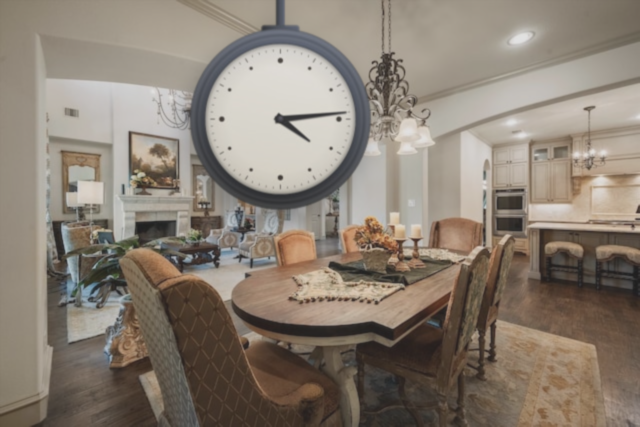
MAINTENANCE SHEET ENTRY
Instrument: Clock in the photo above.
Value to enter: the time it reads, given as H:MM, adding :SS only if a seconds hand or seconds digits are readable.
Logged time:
4:14
